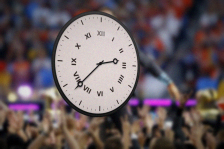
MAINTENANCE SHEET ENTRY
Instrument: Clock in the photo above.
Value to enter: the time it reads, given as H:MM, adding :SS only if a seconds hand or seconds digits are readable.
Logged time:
2:38
